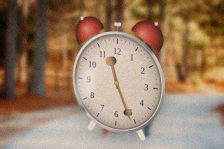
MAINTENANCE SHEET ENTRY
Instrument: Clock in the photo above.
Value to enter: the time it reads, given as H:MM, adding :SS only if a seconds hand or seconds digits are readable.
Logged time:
11:26
